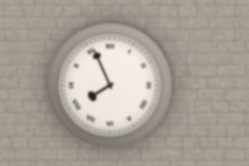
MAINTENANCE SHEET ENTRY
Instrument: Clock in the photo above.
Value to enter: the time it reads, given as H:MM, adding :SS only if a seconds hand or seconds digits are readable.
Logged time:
7:56
